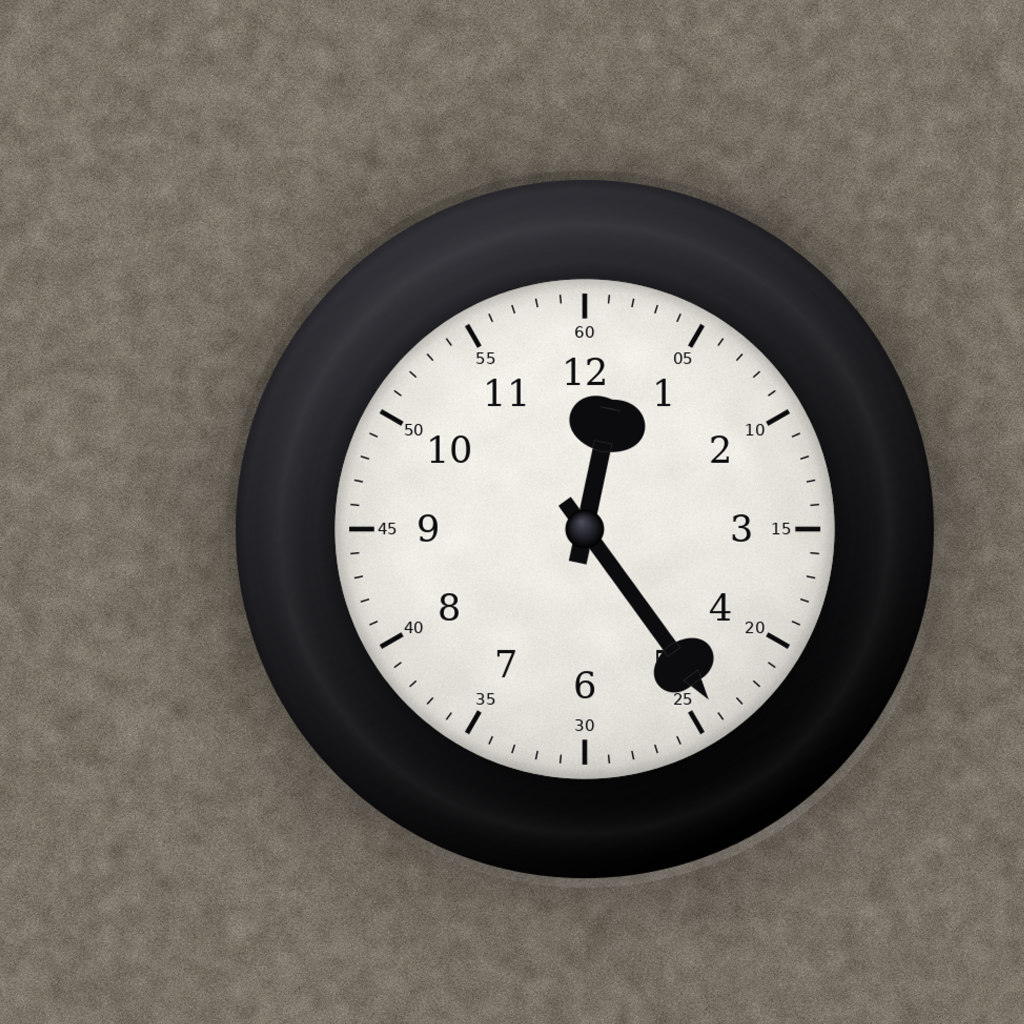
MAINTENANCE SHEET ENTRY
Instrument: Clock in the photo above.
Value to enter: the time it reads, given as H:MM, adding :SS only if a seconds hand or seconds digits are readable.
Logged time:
12:24
